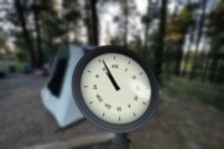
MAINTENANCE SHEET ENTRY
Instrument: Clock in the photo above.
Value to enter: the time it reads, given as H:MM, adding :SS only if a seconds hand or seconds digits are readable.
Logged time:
10:56
